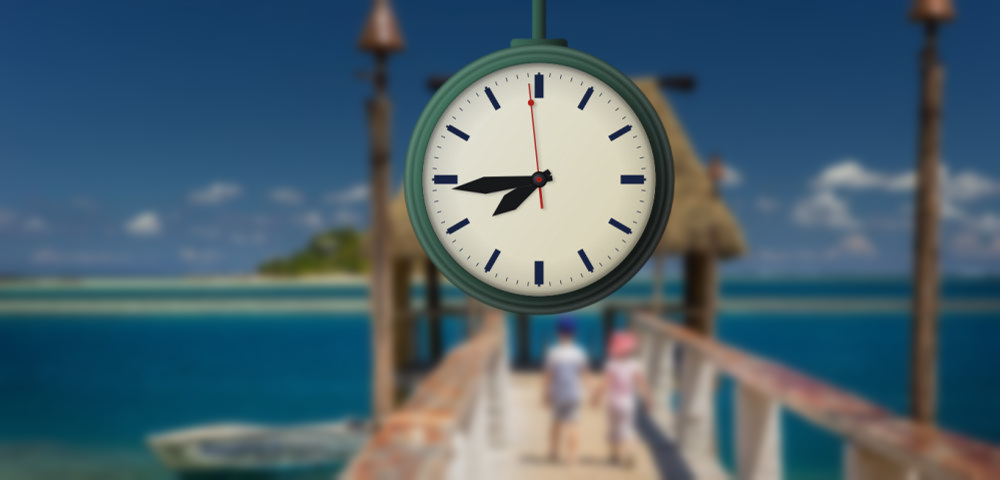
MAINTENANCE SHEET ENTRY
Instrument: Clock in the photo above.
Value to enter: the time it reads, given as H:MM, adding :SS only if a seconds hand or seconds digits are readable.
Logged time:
7:43:59
